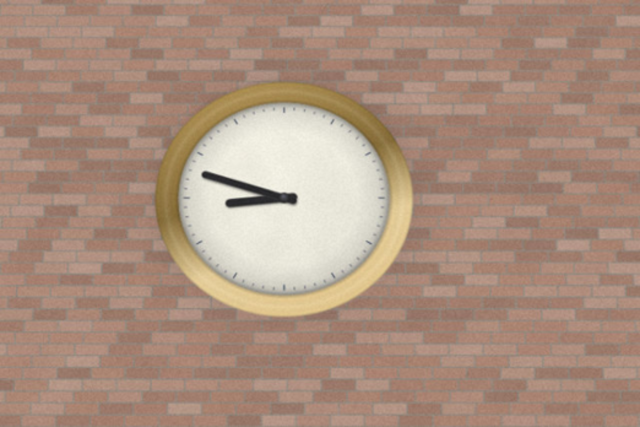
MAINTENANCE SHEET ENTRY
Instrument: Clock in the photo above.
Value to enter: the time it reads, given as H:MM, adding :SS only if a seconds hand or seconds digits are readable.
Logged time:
8:48
